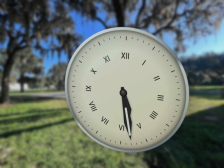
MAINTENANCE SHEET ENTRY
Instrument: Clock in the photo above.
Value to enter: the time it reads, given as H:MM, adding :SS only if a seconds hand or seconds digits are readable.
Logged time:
5:28
